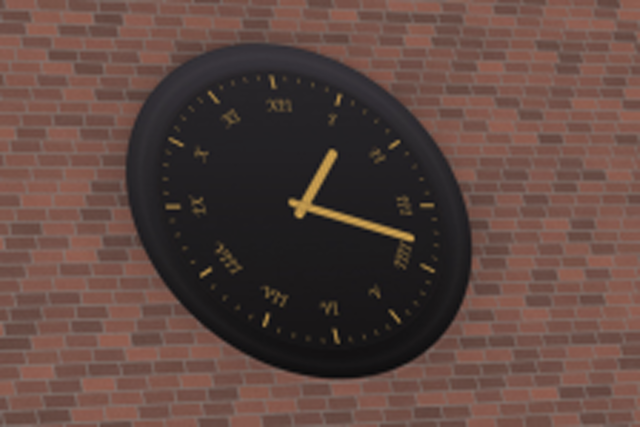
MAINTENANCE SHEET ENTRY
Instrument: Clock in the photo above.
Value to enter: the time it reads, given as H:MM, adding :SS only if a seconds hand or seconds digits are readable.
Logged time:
1:18
